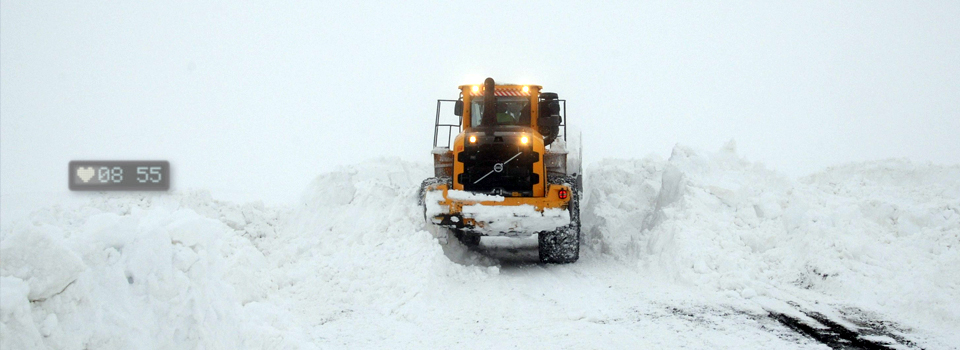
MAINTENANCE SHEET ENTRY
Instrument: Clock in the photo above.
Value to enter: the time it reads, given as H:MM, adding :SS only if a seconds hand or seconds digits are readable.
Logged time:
8:55
